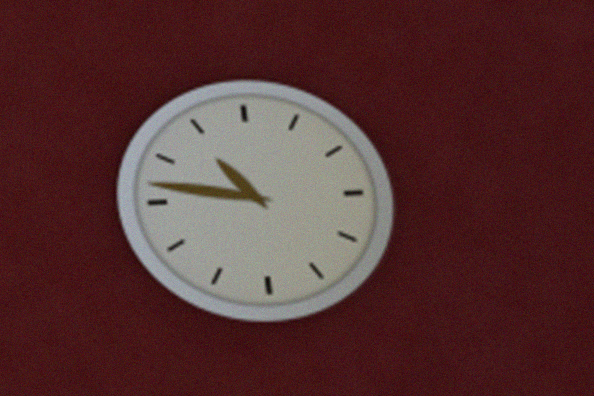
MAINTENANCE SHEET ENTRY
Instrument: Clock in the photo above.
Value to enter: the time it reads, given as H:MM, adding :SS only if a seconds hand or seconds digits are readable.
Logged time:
10:47
